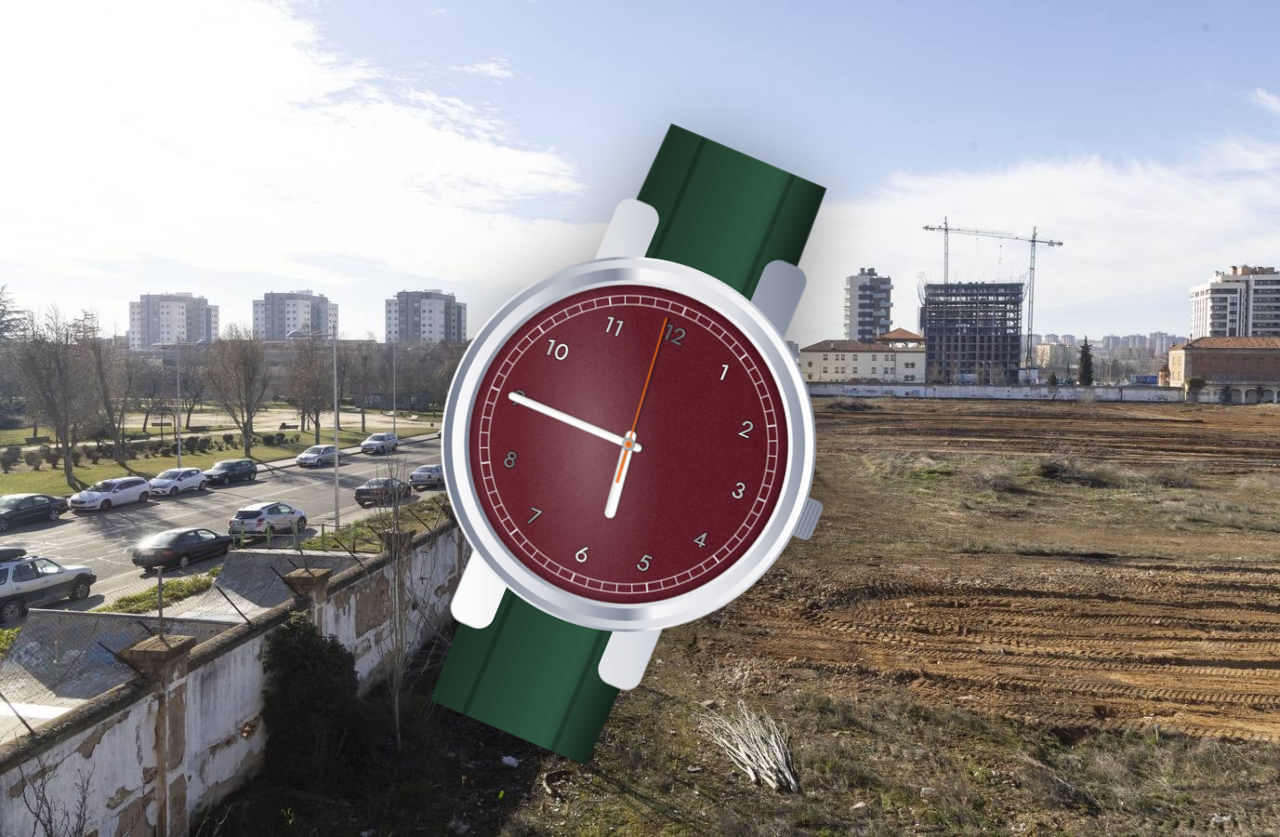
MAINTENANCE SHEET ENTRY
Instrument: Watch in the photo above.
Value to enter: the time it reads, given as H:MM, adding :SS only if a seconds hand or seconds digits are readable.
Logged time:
5:44:59
